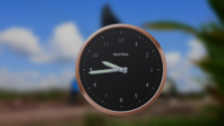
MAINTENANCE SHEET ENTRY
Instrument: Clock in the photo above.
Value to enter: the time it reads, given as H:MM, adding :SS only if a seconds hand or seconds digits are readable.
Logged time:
9:44
